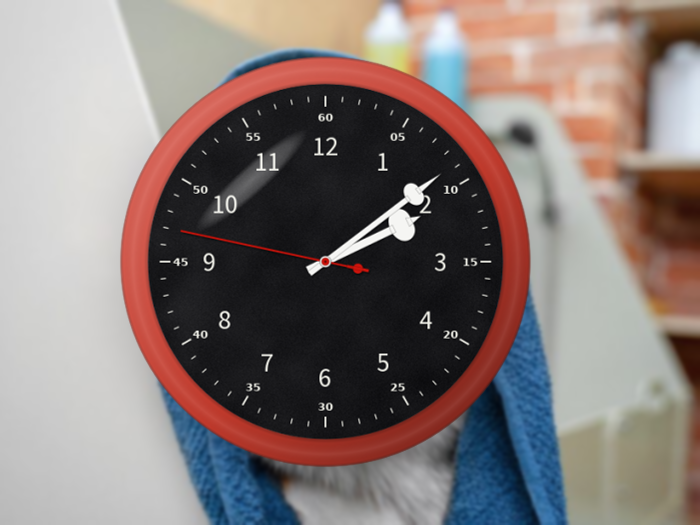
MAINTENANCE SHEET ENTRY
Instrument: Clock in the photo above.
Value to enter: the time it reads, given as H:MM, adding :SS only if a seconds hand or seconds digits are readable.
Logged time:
2:08:47
